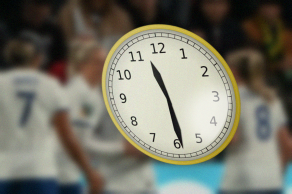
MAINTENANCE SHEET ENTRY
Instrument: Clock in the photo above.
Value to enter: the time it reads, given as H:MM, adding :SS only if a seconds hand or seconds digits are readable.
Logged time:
11:29
